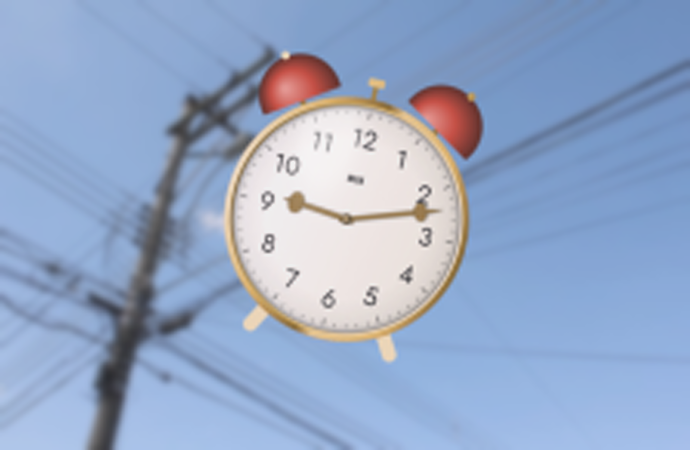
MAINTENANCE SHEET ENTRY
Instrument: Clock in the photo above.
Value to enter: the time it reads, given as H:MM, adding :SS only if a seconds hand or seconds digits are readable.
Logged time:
9:12
